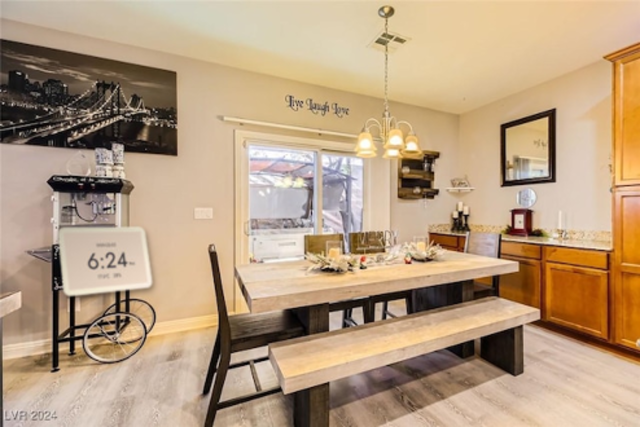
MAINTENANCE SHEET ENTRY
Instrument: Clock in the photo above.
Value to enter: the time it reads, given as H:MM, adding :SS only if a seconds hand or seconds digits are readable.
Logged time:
6:24
